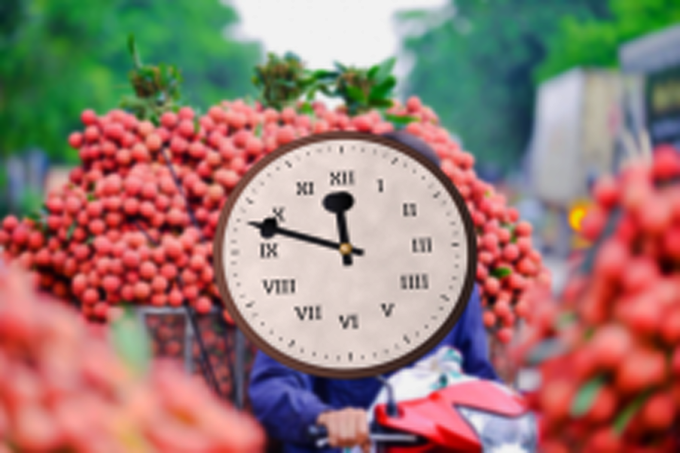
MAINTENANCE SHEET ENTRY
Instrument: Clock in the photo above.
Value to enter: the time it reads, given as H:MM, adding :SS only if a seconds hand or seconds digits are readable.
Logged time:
11:48
